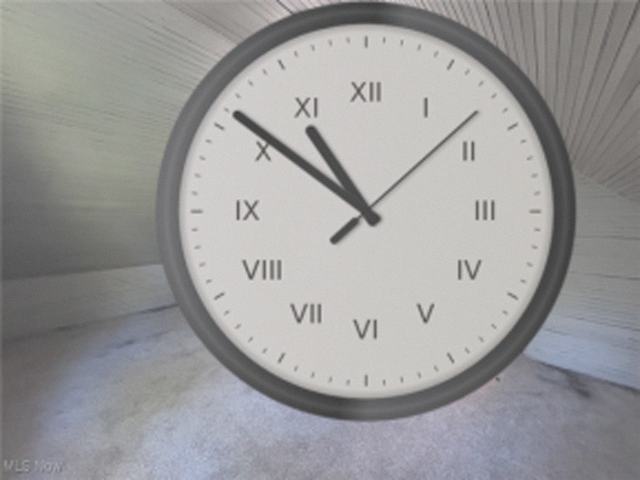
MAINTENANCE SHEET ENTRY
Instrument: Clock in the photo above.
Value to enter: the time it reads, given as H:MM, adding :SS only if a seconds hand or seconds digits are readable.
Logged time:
10:51:08
